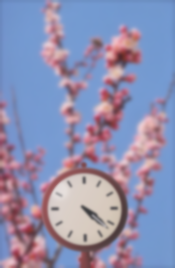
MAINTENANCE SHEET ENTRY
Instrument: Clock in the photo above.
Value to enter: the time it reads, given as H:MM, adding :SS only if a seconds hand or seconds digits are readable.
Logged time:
4:22
